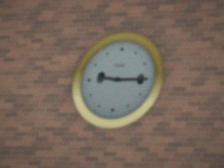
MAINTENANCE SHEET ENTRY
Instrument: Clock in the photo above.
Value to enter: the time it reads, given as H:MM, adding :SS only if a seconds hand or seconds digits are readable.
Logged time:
9:15
